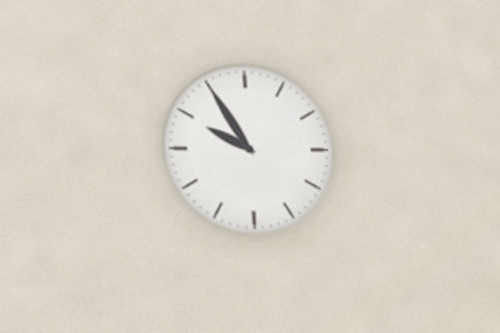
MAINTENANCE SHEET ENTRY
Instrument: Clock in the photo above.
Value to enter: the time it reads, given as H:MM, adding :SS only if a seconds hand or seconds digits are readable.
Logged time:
9:55
